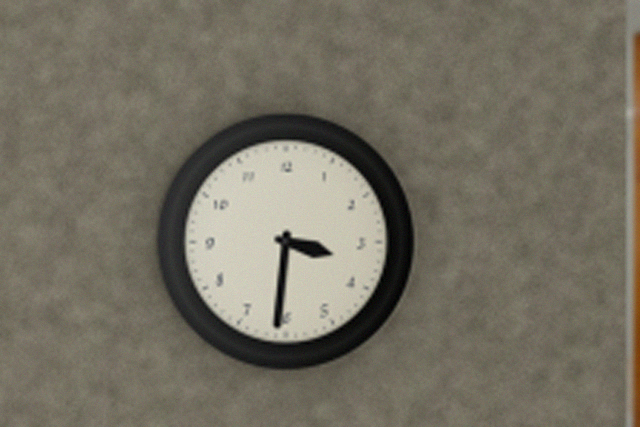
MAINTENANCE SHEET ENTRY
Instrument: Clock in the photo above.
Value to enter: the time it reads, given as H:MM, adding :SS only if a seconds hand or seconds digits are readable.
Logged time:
3:31
